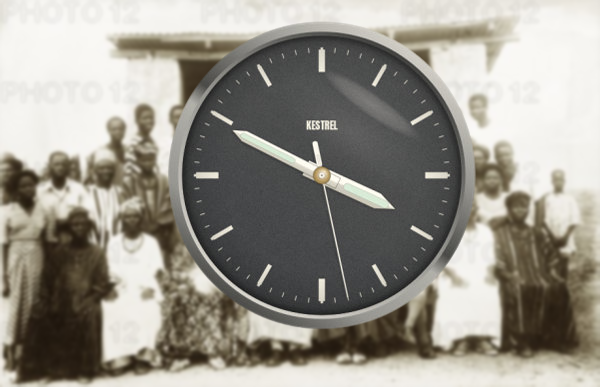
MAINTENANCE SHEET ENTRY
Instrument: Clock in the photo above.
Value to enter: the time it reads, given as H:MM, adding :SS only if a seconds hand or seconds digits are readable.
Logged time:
3:49:28
